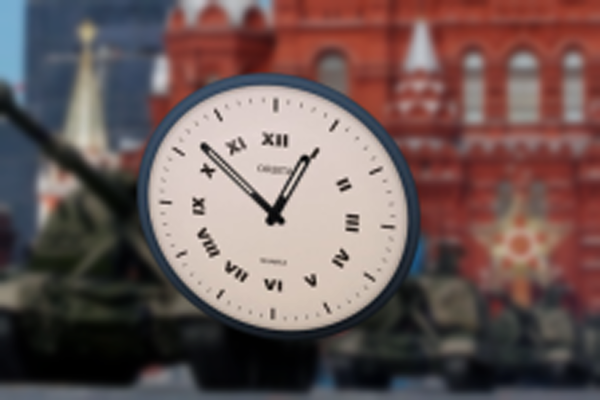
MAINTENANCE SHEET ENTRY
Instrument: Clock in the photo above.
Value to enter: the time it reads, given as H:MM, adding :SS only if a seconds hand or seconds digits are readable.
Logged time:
12:52
